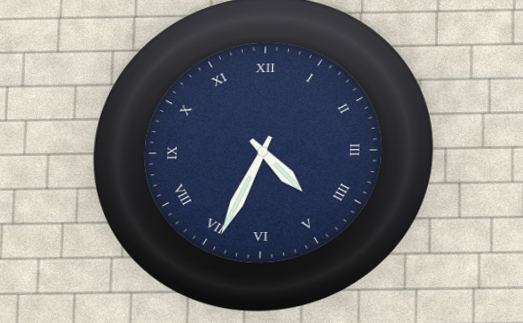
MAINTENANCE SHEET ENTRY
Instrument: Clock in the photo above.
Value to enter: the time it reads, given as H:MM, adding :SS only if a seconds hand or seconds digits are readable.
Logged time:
4:34
